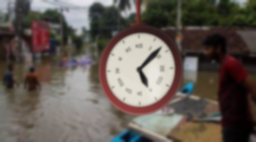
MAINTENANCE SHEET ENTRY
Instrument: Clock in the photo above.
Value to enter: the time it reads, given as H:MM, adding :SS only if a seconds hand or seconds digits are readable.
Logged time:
5:08
